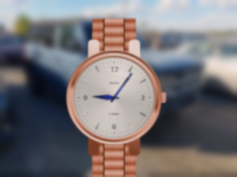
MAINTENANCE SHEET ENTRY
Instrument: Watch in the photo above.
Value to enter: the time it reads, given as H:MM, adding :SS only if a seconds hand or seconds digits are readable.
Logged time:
9:06
